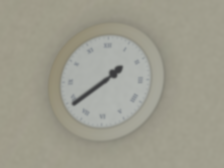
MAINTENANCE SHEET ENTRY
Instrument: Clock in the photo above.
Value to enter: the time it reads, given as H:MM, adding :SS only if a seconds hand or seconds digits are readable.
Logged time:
1:39
